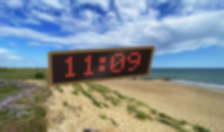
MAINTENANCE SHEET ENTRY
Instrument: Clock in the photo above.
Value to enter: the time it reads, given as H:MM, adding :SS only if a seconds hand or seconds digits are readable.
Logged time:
11:09
